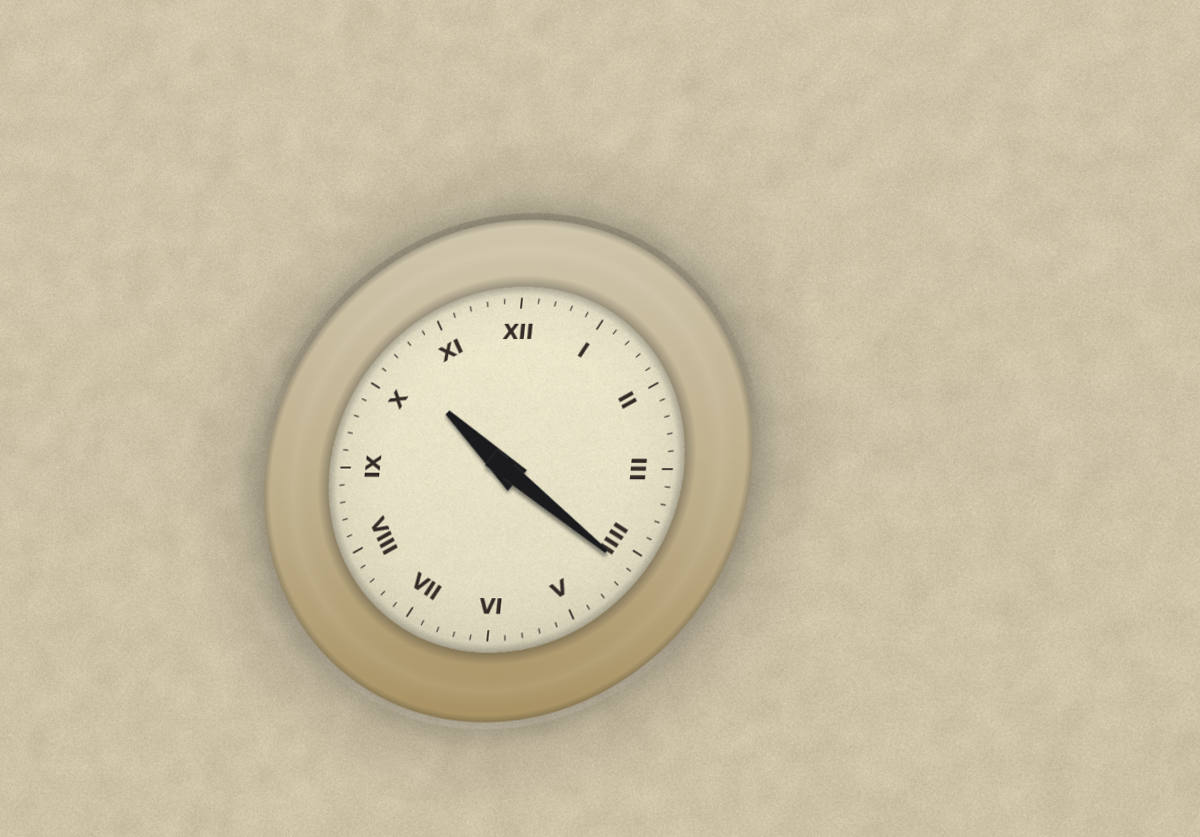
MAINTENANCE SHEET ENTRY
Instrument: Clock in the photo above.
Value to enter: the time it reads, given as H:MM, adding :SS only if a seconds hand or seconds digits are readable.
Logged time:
10:21
